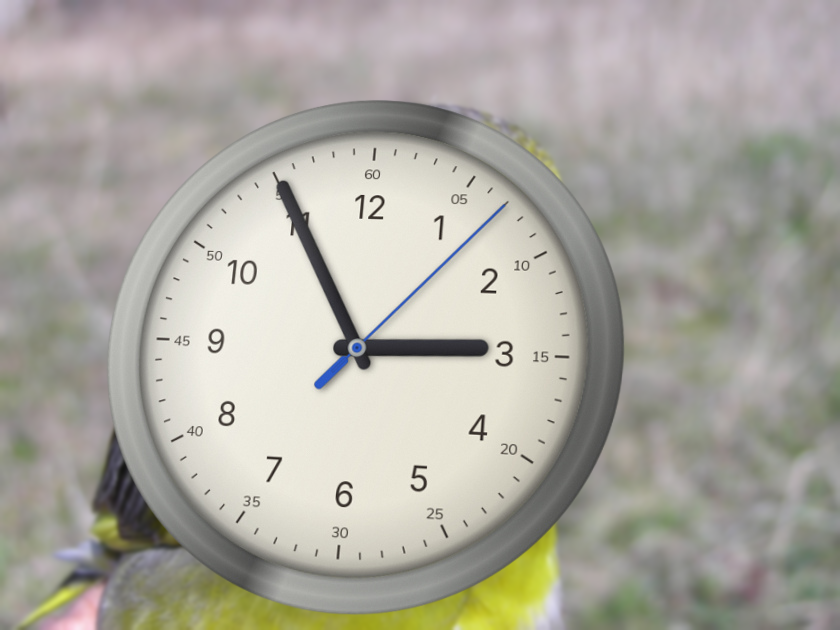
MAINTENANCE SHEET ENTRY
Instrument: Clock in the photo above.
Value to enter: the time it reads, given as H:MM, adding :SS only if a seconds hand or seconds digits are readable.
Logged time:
2:55:07
